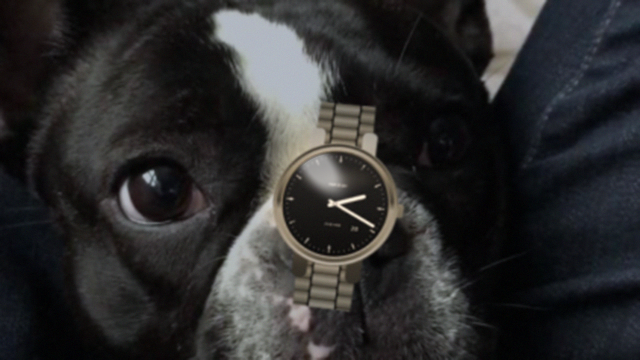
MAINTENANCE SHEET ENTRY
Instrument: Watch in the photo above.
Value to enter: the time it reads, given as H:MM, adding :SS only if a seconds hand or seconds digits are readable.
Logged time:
2:19
